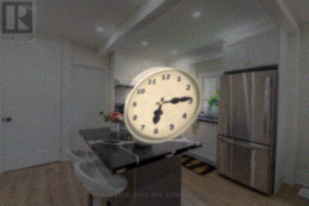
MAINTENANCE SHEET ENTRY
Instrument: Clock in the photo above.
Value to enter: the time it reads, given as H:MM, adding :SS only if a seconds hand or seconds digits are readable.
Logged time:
6:14
